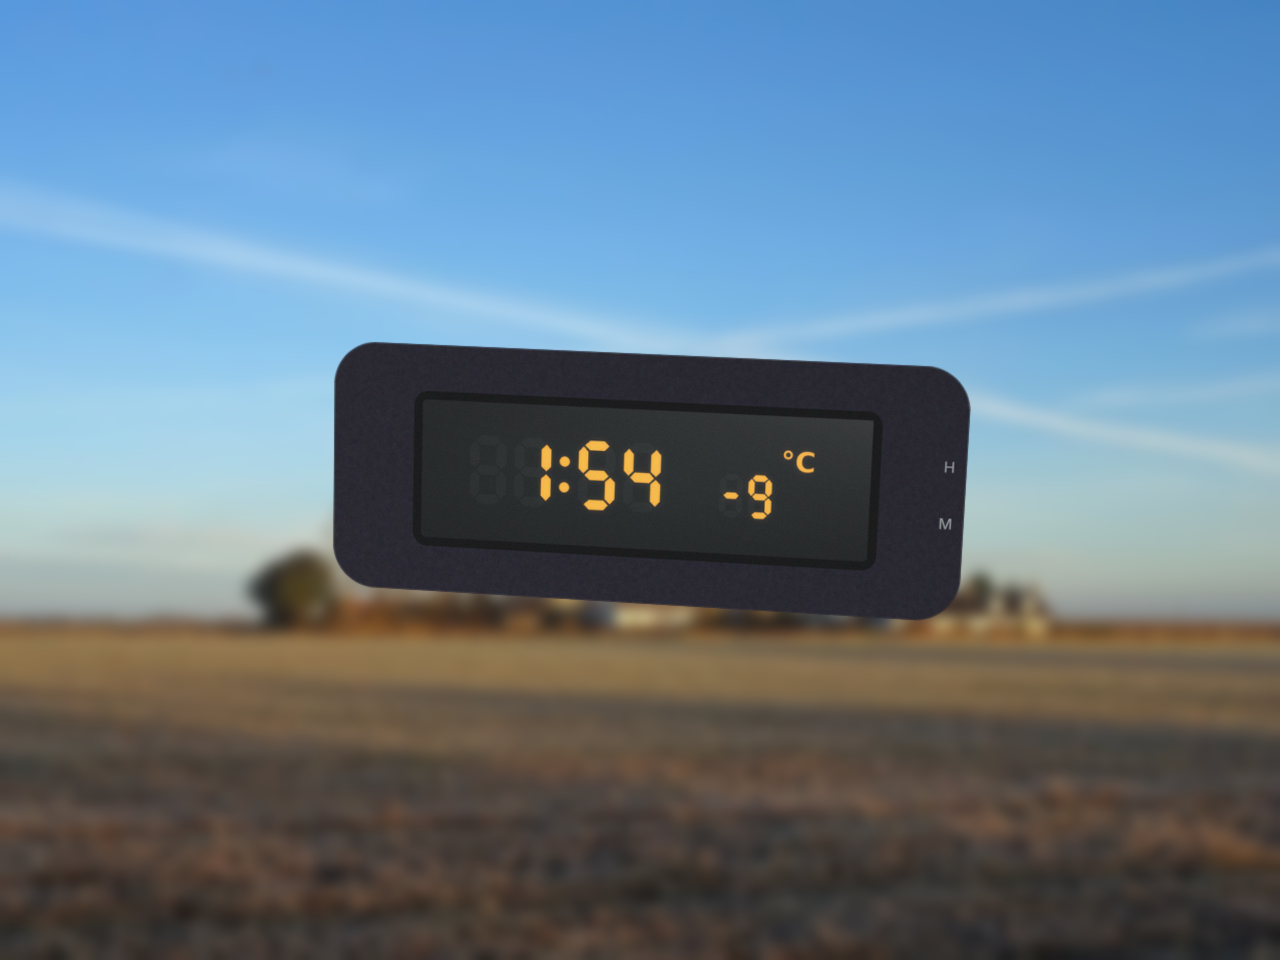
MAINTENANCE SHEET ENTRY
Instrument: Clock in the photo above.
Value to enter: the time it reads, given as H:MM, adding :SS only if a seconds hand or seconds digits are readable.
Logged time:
1:54
